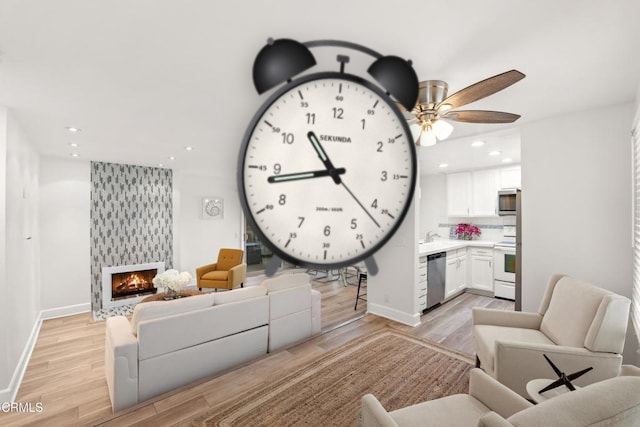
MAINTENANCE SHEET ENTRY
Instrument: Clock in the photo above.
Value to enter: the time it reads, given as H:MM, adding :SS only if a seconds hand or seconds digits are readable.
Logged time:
10:43:22
